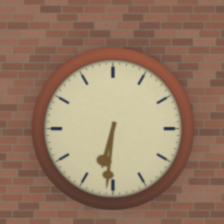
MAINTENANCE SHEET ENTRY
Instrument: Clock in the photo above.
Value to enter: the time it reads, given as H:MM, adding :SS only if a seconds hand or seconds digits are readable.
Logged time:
6:31
